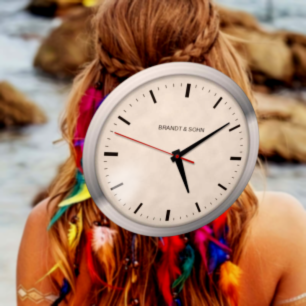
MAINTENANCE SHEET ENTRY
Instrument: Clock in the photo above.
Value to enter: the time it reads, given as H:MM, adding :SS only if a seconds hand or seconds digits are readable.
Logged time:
5:08:48
